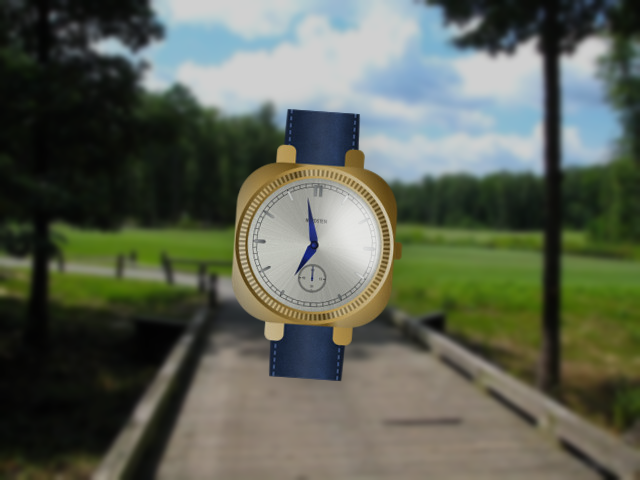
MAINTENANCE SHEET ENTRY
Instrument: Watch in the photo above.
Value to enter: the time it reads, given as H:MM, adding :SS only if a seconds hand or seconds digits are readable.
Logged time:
6:58
